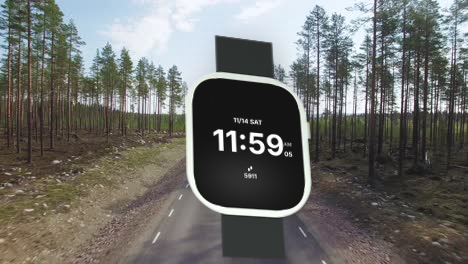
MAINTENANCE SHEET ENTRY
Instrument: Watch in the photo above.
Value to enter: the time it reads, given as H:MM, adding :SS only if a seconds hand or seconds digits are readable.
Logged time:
11:59
